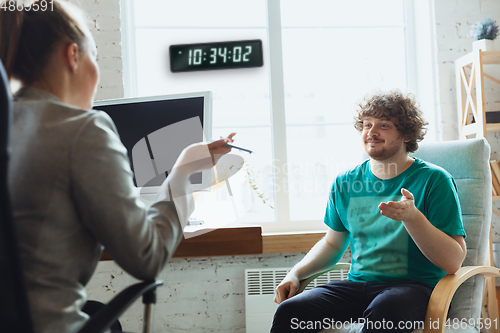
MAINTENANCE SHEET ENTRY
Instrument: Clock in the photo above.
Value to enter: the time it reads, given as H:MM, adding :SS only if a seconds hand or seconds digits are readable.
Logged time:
10:34:02
